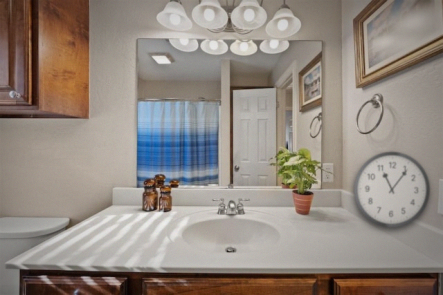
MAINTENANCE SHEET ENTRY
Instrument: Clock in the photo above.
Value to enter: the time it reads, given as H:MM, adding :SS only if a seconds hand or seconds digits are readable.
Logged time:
11:06
